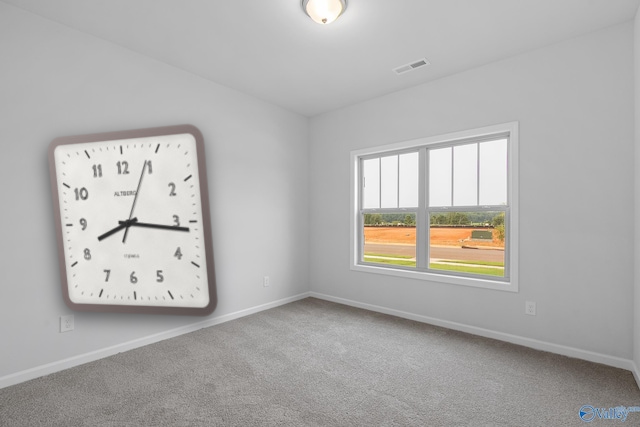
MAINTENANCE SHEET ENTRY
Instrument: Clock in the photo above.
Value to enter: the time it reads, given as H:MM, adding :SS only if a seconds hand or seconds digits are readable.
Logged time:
8:16:04
